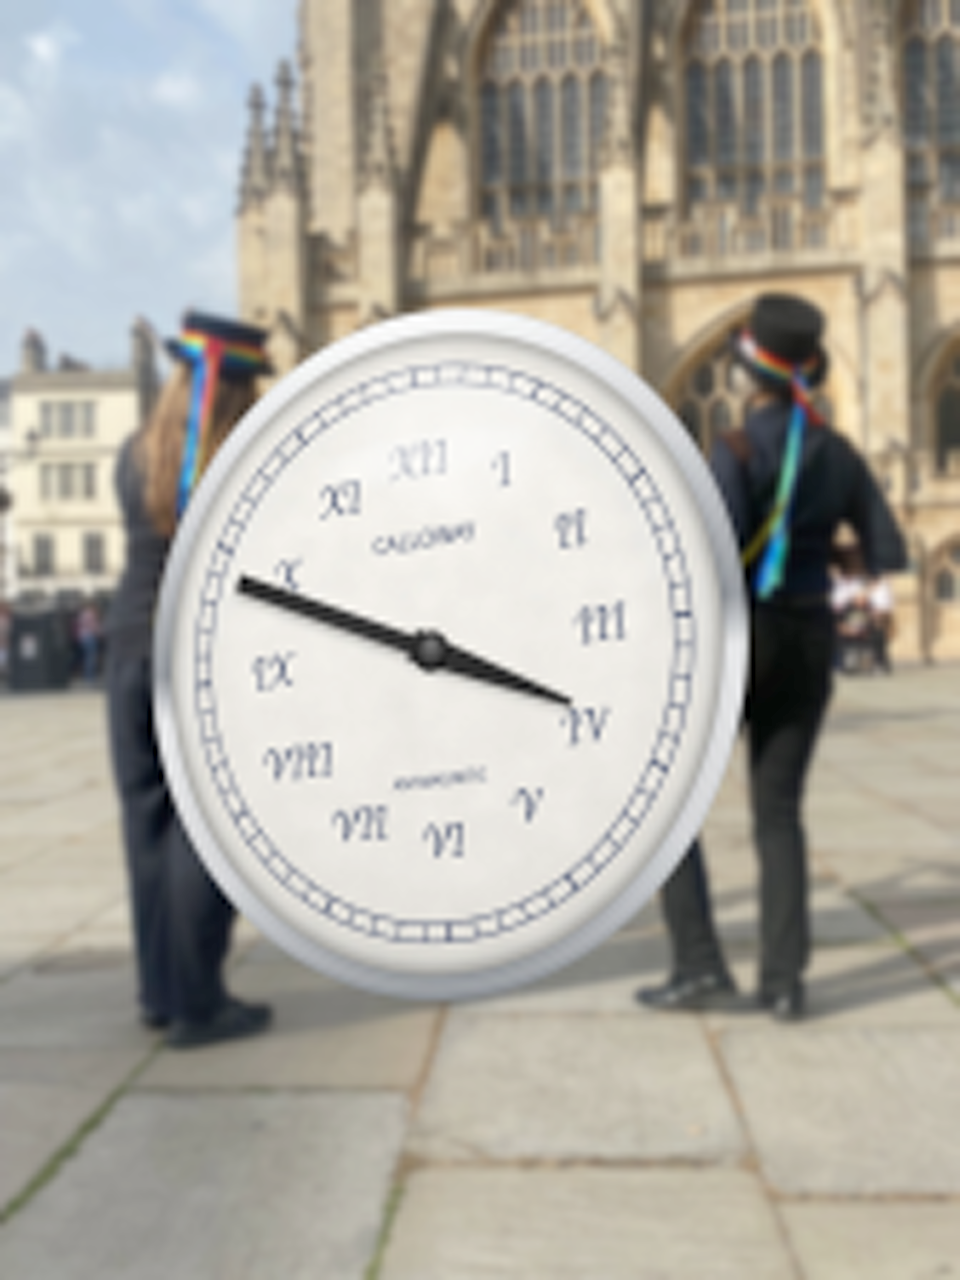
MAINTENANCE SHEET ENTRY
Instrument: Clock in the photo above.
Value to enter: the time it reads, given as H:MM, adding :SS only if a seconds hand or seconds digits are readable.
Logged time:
3:49
